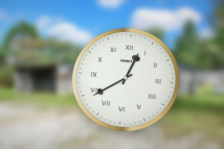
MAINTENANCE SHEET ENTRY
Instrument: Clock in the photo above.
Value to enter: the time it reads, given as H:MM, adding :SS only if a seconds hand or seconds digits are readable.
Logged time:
12:39
